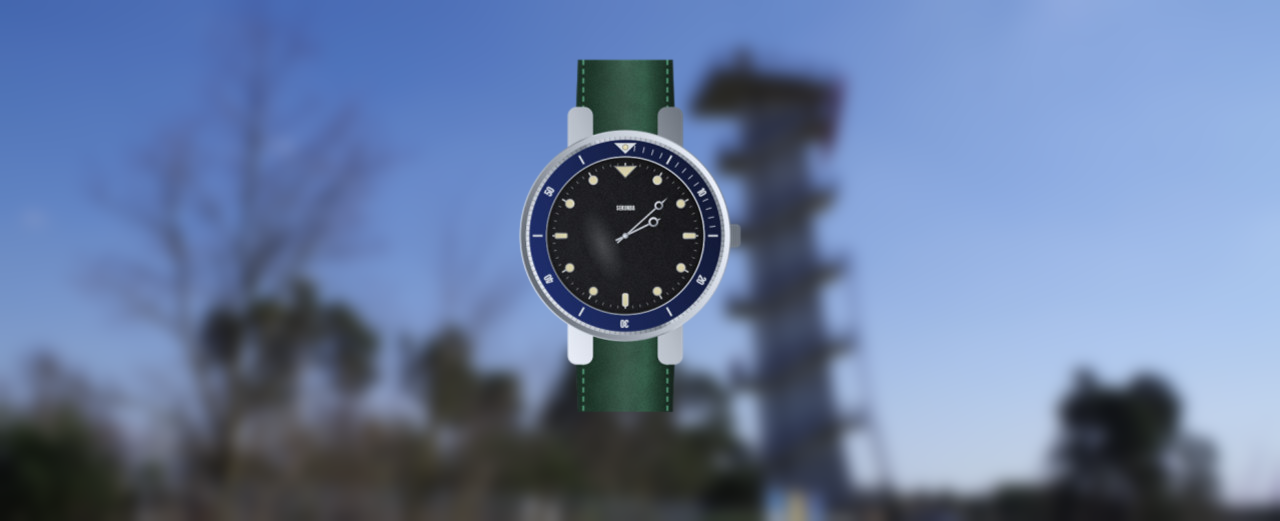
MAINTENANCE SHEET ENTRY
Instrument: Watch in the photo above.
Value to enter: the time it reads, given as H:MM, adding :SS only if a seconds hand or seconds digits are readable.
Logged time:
2:08
